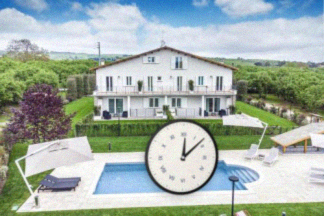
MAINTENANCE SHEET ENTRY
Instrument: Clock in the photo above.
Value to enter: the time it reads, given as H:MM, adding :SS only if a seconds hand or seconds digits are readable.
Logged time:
12:08
